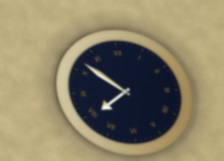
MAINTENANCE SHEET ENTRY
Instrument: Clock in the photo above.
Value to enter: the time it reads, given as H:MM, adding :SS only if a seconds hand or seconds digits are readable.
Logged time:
7:52
